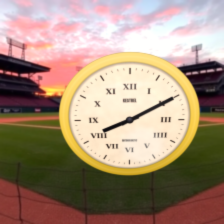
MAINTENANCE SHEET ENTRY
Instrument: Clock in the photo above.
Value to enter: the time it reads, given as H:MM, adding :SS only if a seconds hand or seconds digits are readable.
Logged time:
8:10
